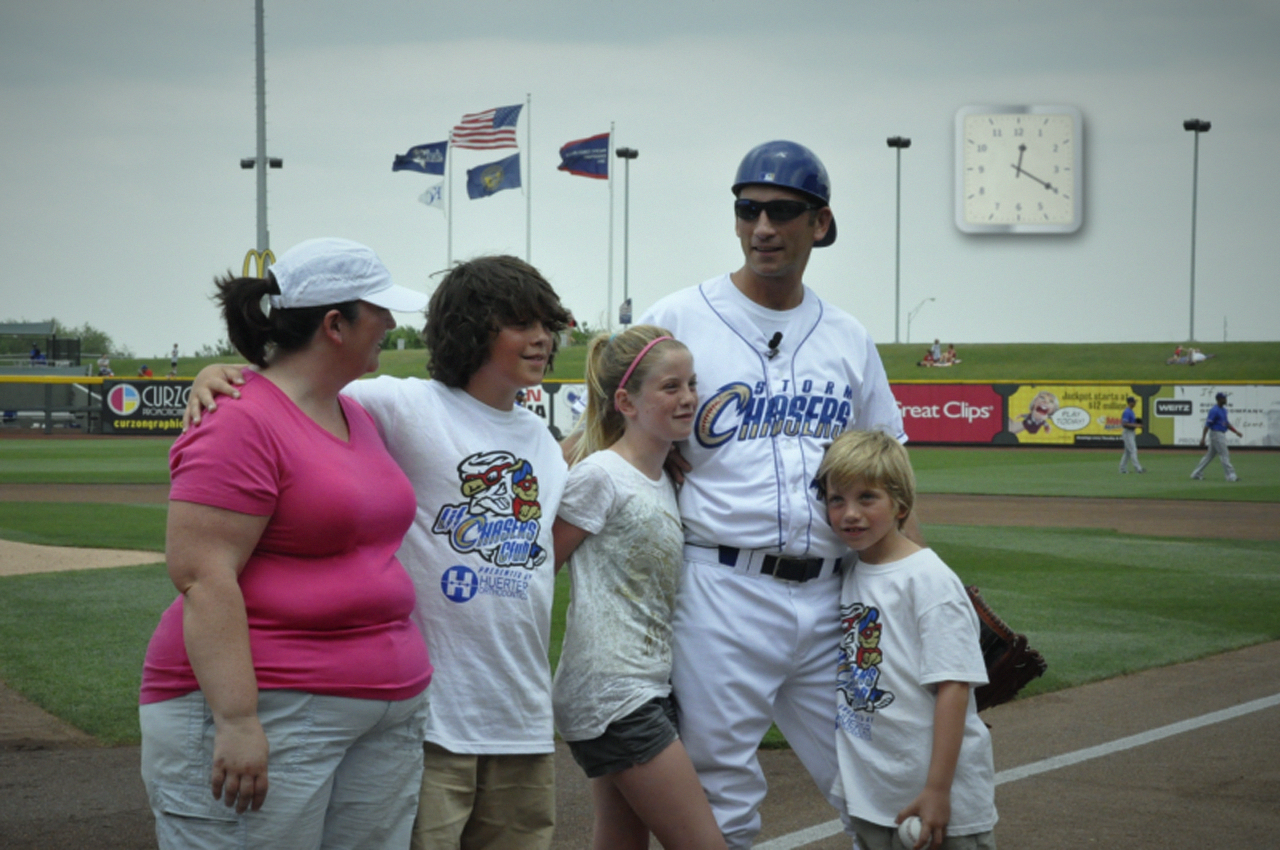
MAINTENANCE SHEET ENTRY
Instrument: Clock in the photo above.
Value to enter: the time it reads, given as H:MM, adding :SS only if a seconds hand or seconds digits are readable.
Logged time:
12:20
